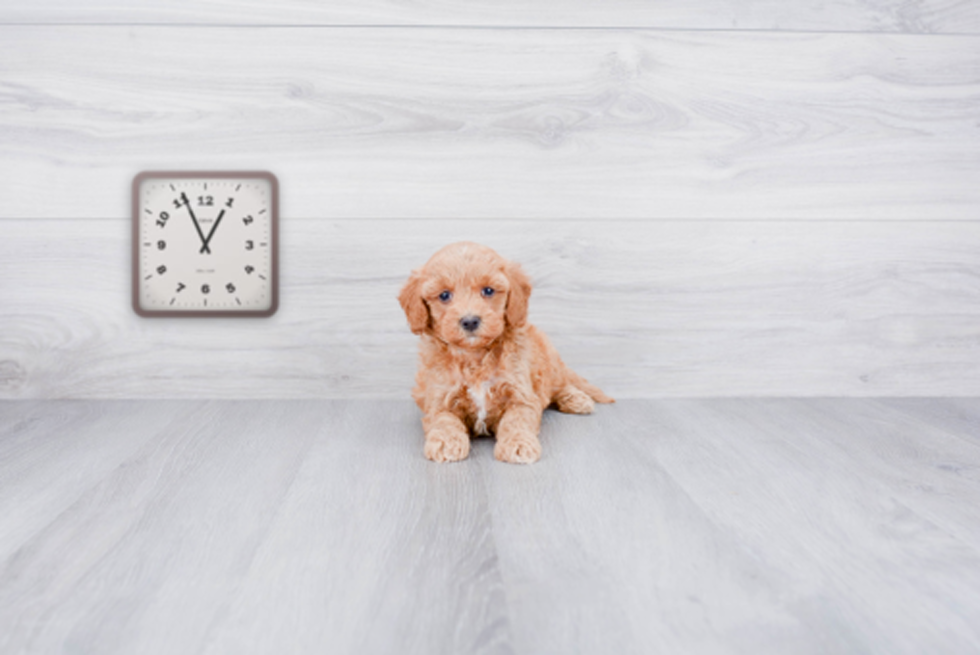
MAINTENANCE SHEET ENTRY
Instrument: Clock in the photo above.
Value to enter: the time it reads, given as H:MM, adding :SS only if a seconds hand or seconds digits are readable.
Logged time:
12:56
